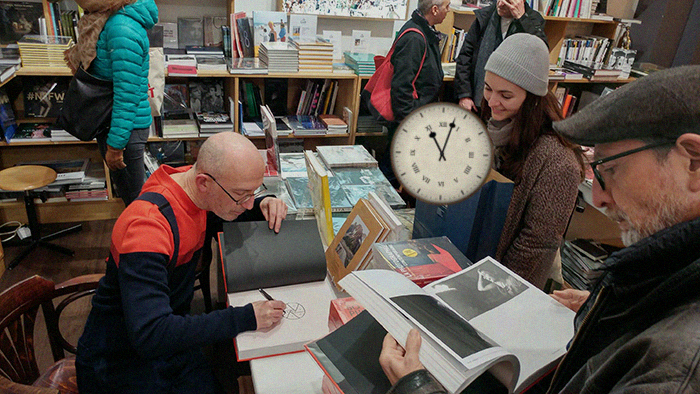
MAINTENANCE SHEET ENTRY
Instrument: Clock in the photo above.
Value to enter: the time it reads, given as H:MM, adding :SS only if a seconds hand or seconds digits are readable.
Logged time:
11:03
